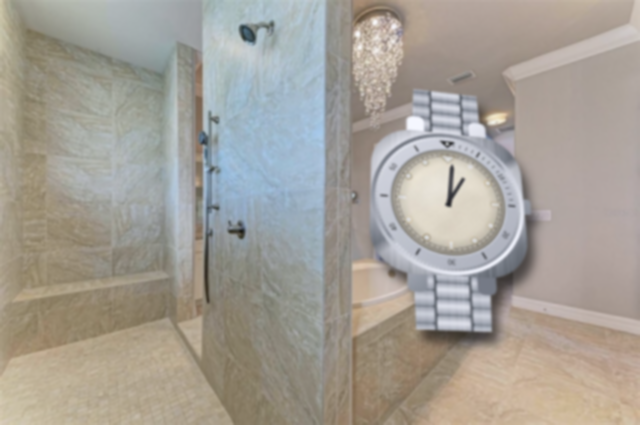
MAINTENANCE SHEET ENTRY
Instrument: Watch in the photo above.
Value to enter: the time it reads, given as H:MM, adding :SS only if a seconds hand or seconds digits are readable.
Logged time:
1:01
